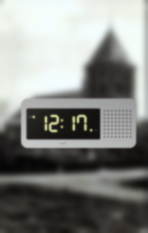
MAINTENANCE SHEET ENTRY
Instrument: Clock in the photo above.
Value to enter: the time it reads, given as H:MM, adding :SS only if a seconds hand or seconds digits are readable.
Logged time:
12:17
